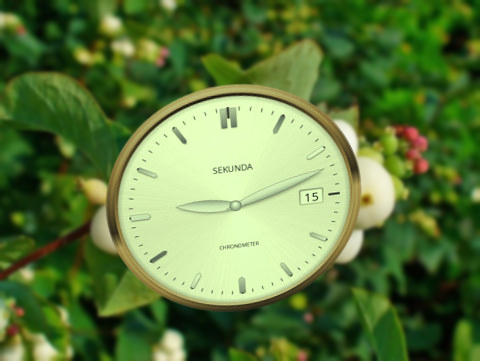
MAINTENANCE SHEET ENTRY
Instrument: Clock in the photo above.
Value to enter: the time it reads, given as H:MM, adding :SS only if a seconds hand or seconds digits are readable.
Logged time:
9:12
